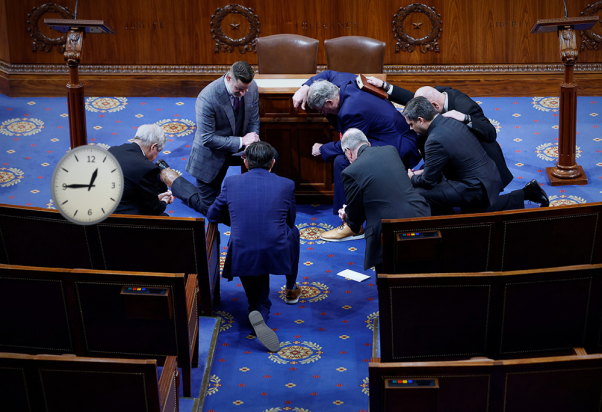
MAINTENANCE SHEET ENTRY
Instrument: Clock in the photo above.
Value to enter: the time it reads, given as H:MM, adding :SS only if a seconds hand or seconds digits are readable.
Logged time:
12:45
